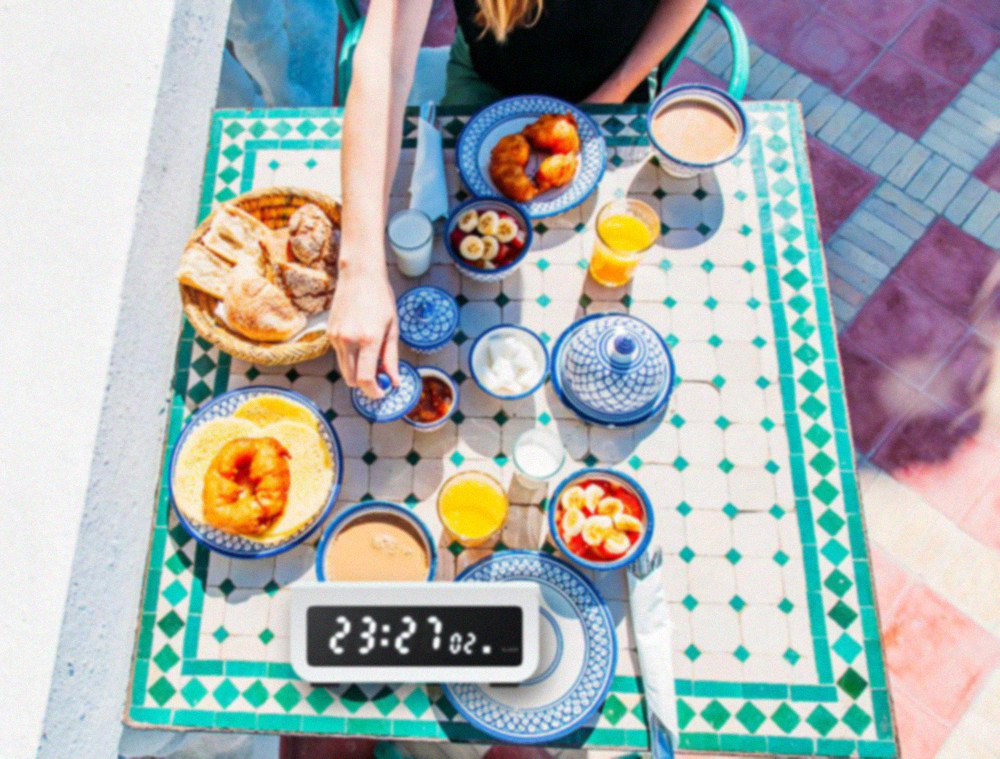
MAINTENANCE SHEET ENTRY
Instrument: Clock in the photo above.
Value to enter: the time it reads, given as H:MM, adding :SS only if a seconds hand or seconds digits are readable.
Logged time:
23:27:02
